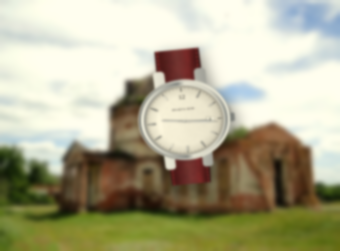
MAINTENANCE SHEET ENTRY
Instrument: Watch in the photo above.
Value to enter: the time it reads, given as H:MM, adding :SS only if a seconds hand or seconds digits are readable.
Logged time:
9:16
